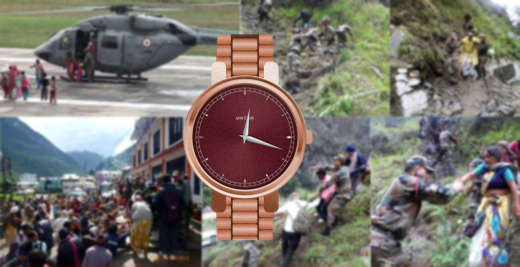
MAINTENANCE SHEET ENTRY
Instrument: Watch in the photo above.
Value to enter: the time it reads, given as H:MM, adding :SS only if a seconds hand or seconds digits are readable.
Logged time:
12:18
